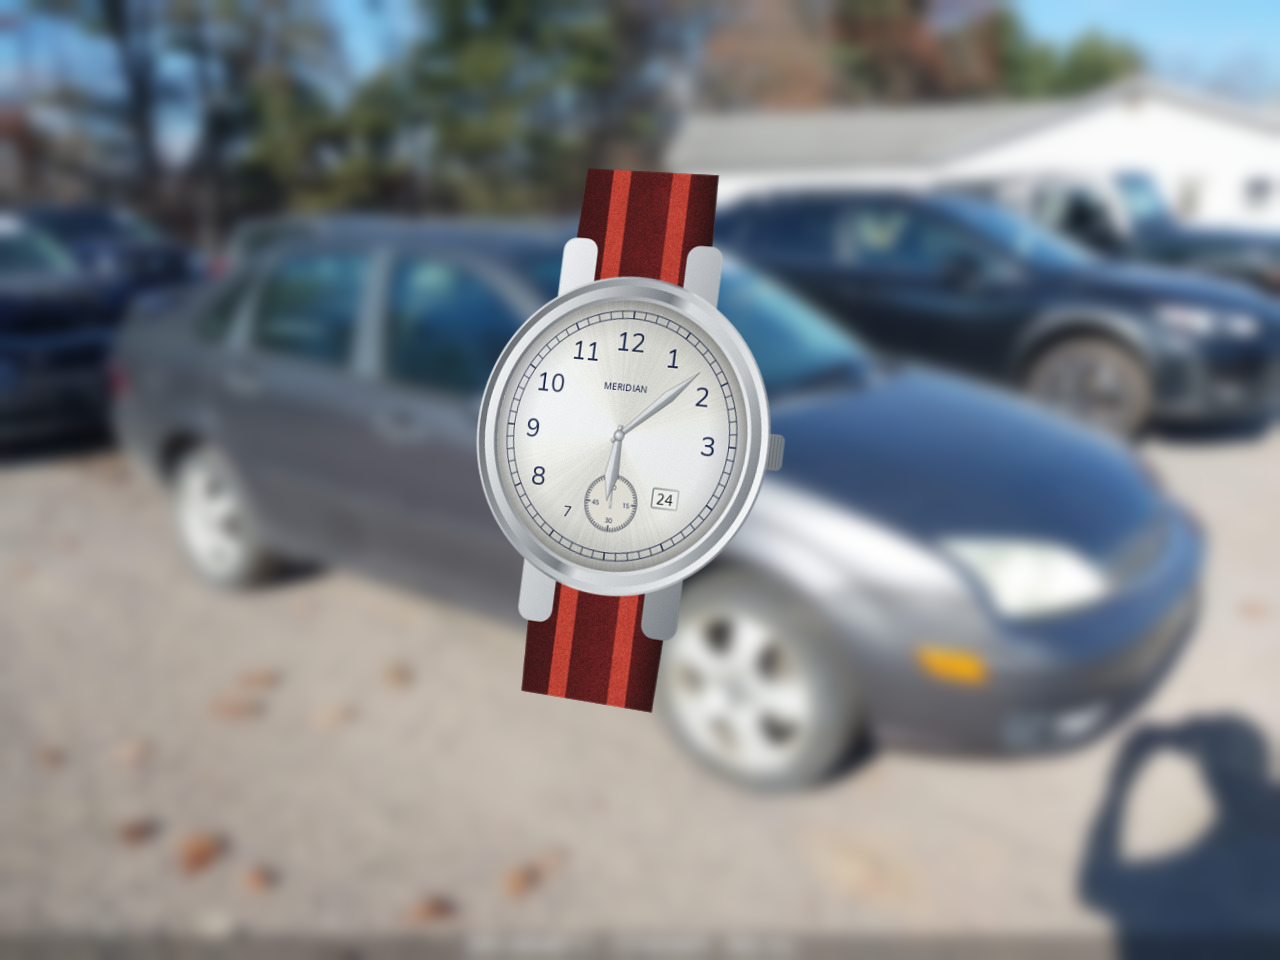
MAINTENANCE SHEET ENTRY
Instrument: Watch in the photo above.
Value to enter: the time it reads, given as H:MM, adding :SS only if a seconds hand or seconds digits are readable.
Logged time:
6:08
